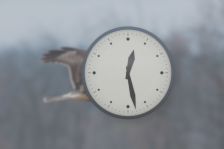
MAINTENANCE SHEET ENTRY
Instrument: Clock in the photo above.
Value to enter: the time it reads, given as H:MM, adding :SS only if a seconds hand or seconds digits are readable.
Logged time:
12:28
